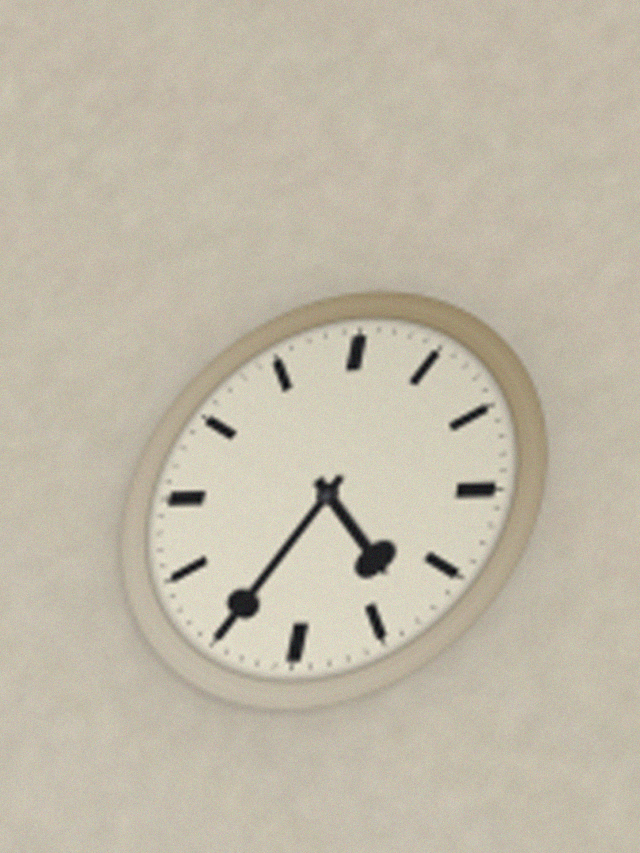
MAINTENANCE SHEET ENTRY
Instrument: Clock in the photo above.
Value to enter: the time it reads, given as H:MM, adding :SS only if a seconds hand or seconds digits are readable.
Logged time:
4:35
